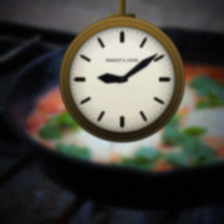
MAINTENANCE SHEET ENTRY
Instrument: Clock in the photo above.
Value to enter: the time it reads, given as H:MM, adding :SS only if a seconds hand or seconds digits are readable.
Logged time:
9:09
